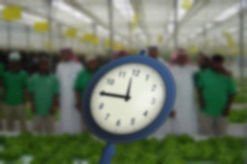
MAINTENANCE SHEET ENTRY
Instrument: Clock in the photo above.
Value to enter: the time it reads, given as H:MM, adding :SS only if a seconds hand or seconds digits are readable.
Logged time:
11:45
